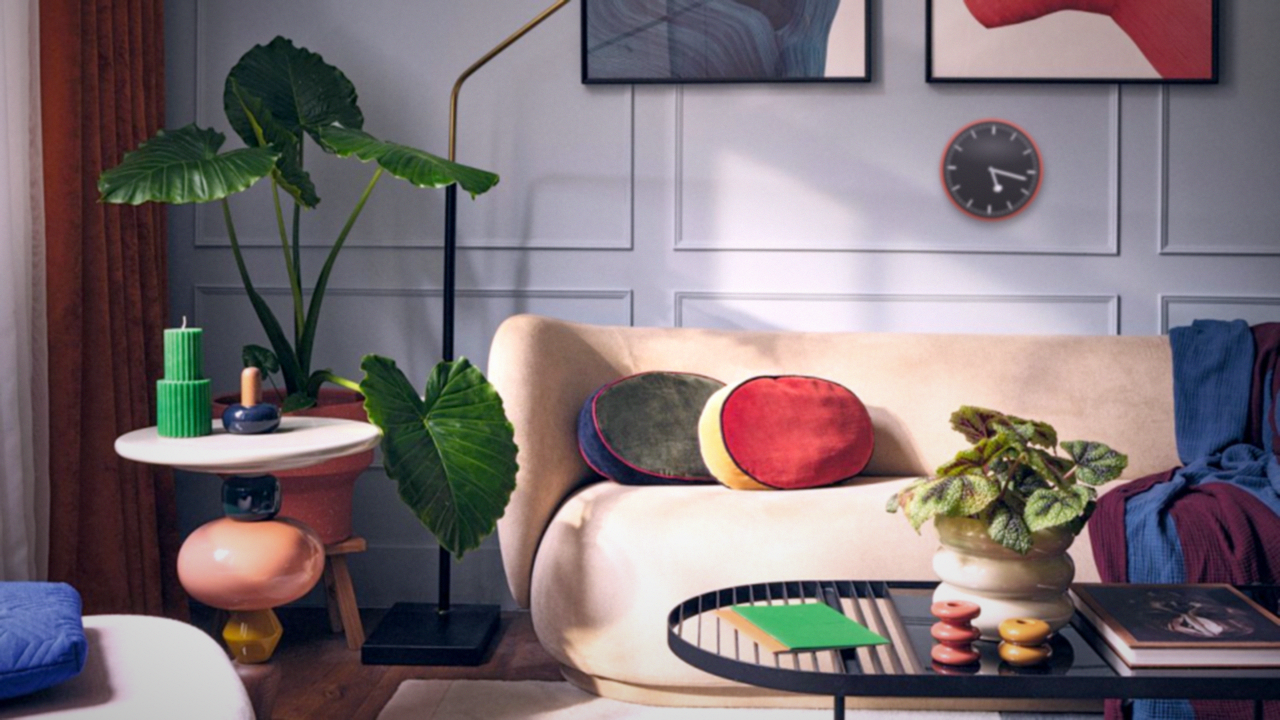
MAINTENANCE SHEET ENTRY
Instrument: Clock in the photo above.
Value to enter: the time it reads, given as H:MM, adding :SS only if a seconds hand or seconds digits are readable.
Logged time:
5:17
